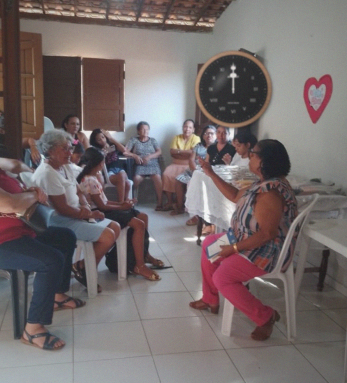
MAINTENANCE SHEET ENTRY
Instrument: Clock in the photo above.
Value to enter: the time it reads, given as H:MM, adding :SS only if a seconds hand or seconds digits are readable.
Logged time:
12:00
